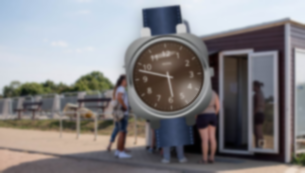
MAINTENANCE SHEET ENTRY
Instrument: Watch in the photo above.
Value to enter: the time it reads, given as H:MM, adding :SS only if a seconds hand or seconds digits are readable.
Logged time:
5:48
